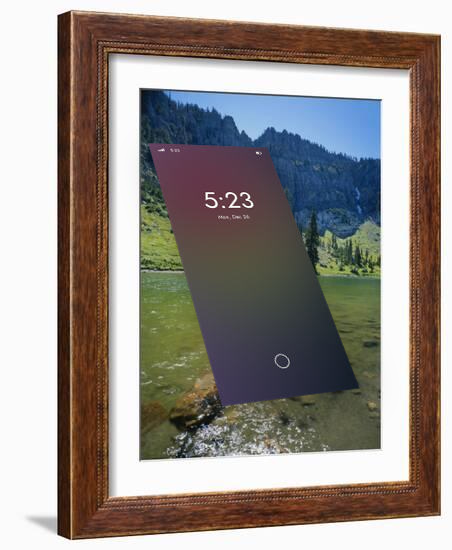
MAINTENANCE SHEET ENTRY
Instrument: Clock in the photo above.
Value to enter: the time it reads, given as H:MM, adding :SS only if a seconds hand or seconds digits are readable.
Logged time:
5:23
